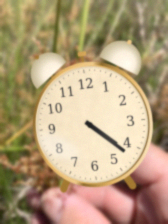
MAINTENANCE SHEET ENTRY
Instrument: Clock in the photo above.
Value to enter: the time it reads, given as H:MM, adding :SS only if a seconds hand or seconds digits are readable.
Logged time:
4:22
